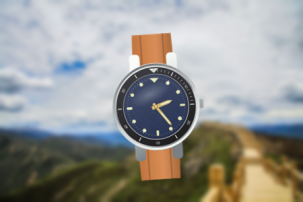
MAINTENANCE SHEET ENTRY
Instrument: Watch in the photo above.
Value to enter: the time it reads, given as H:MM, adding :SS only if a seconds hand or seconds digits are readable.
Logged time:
2:24
